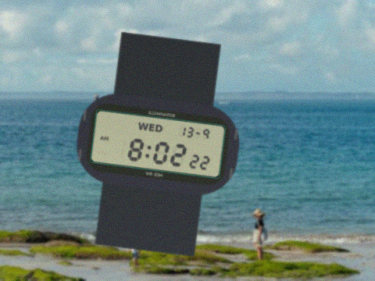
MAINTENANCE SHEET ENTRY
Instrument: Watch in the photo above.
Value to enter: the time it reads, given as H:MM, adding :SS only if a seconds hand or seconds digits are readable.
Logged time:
8:02:22
